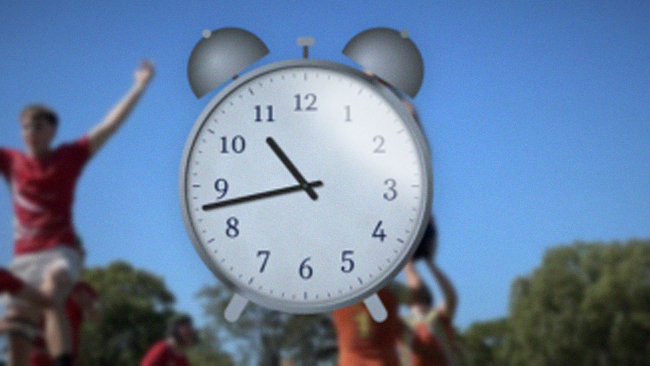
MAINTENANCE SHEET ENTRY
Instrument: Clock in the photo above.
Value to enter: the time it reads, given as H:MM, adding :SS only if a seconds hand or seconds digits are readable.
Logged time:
10:43
